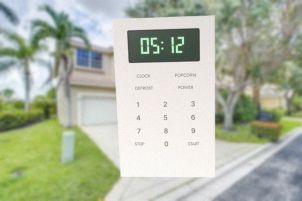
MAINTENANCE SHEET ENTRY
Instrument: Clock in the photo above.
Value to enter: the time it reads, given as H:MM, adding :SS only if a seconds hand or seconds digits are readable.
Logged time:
5:12
